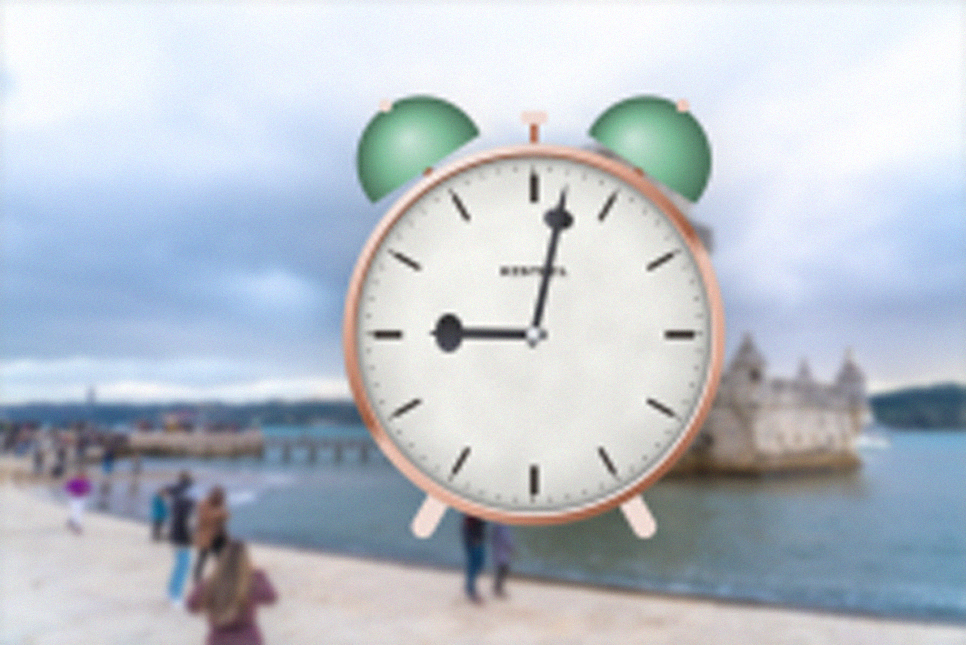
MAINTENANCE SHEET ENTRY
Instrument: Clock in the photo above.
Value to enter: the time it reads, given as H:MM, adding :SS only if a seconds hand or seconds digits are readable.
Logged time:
9:02
